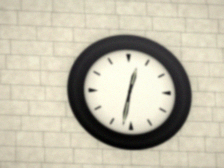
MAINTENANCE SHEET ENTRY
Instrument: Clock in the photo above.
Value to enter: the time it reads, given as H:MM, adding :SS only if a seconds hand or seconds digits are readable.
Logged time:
12:32
